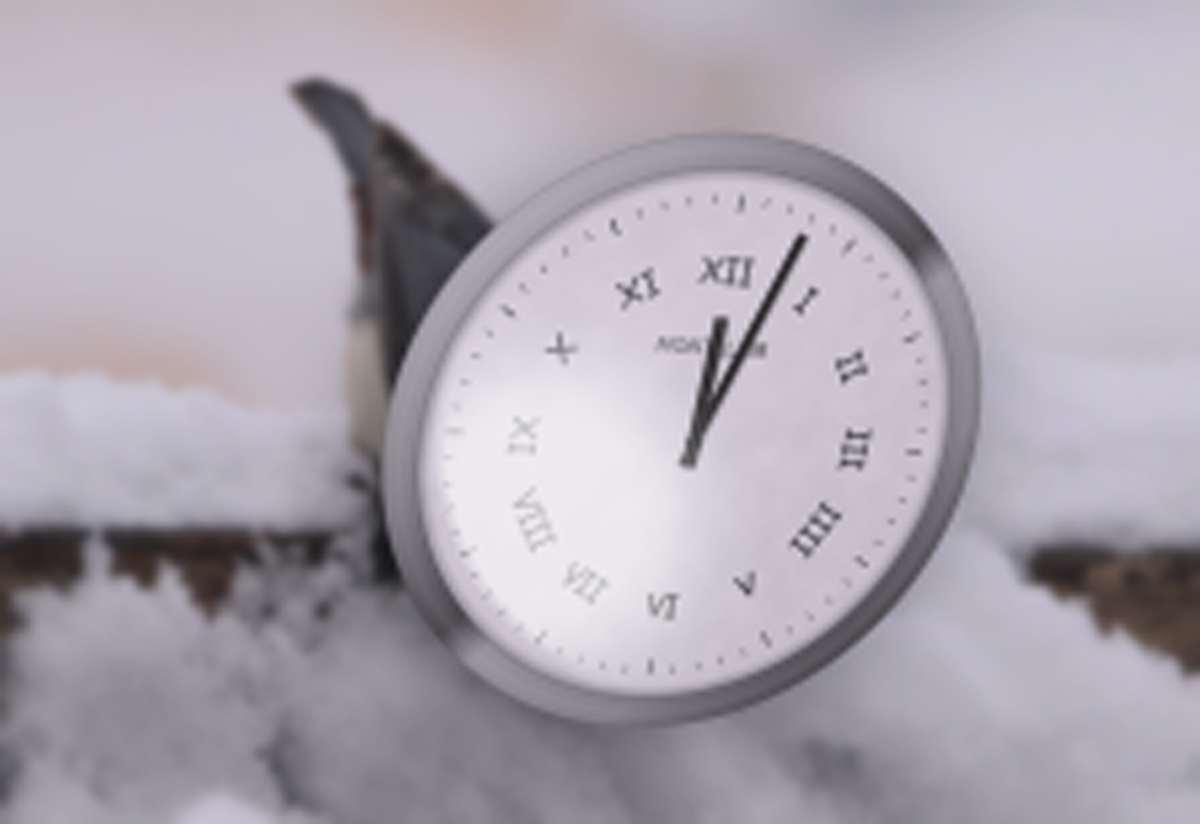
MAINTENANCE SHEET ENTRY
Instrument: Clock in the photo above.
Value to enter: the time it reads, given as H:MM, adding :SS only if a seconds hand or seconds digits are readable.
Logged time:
12:03
